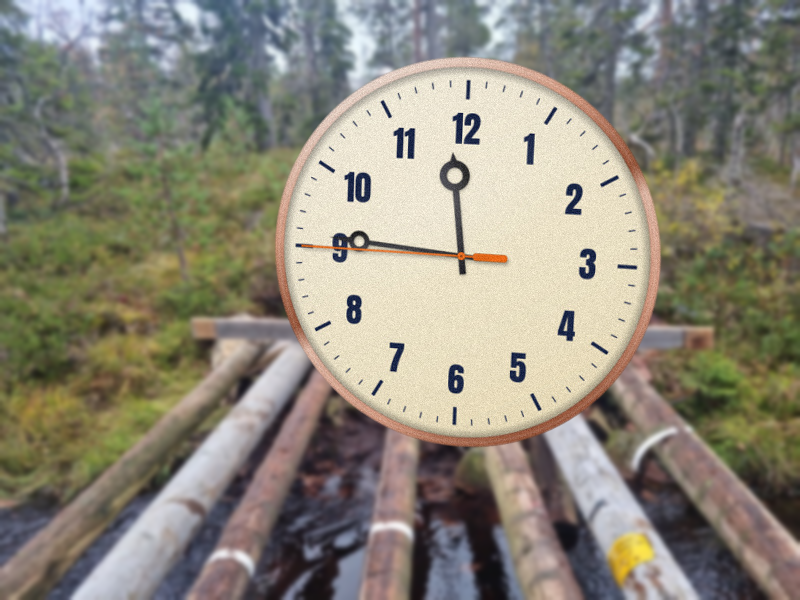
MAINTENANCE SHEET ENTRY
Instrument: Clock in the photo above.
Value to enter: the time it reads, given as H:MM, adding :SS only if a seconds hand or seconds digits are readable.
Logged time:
11:45:45
